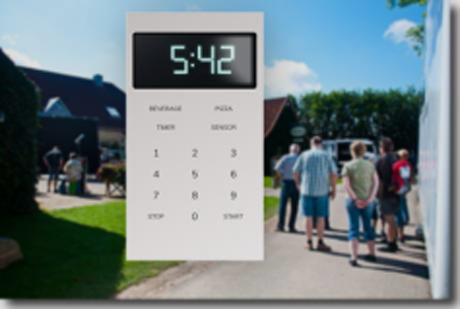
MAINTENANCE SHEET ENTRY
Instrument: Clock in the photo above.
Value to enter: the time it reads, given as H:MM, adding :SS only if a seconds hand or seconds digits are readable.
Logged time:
5:42
